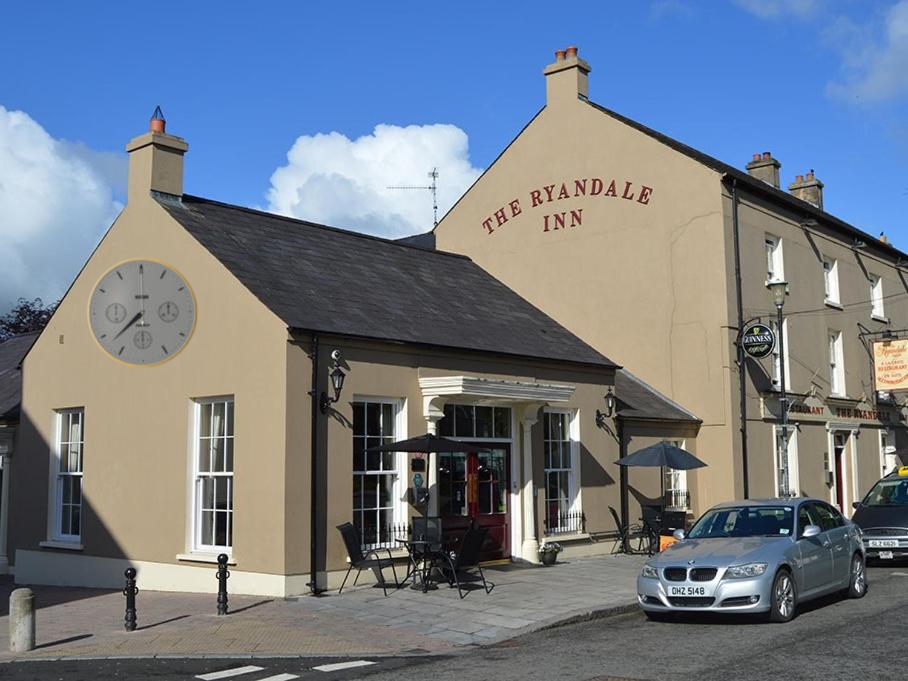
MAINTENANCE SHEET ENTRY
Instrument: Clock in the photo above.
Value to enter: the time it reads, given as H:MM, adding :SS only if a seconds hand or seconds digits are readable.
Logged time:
7:38
